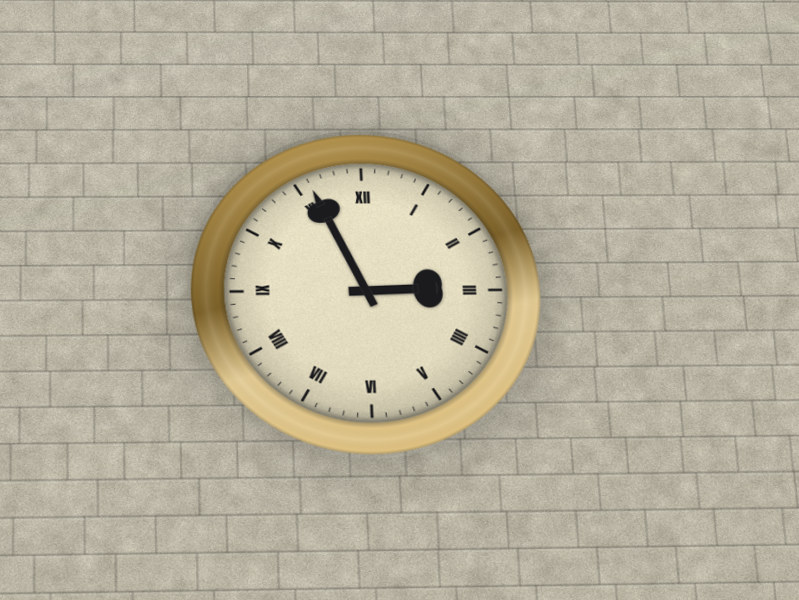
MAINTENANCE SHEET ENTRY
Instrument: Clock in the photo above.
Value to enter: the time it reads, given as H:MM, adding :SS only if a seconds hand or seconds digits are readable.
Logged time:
2:56
